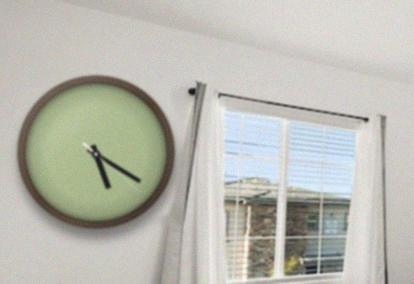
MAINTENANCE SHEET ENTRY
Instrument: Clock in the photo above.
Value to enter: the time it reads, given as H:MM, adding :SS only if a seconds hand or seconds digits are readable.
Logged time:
5:20:22
